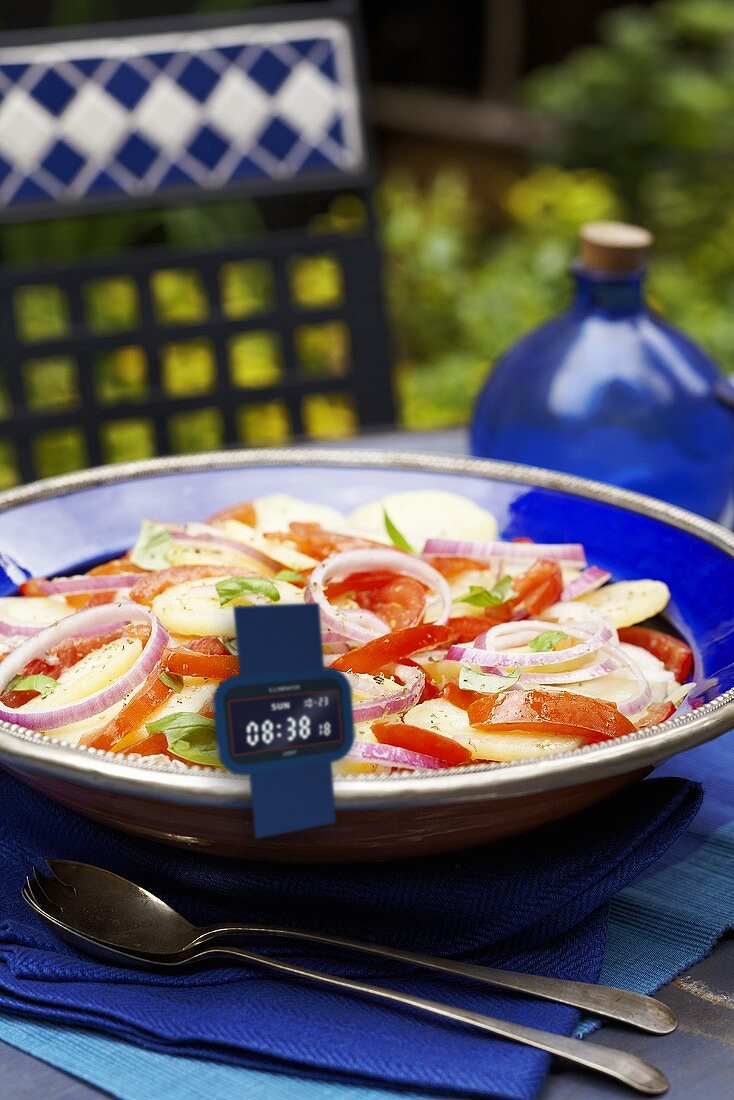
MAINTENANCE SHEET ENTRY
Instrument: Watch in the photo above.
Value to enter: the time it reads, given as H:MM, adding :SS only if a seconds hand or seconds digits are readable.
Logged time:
8:38:18
